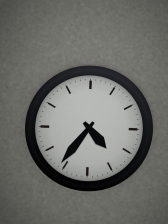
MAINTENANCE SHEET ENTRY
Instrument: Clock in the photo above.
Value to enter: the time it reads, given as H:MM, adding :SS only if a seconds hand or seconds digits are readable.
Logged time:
4:36
